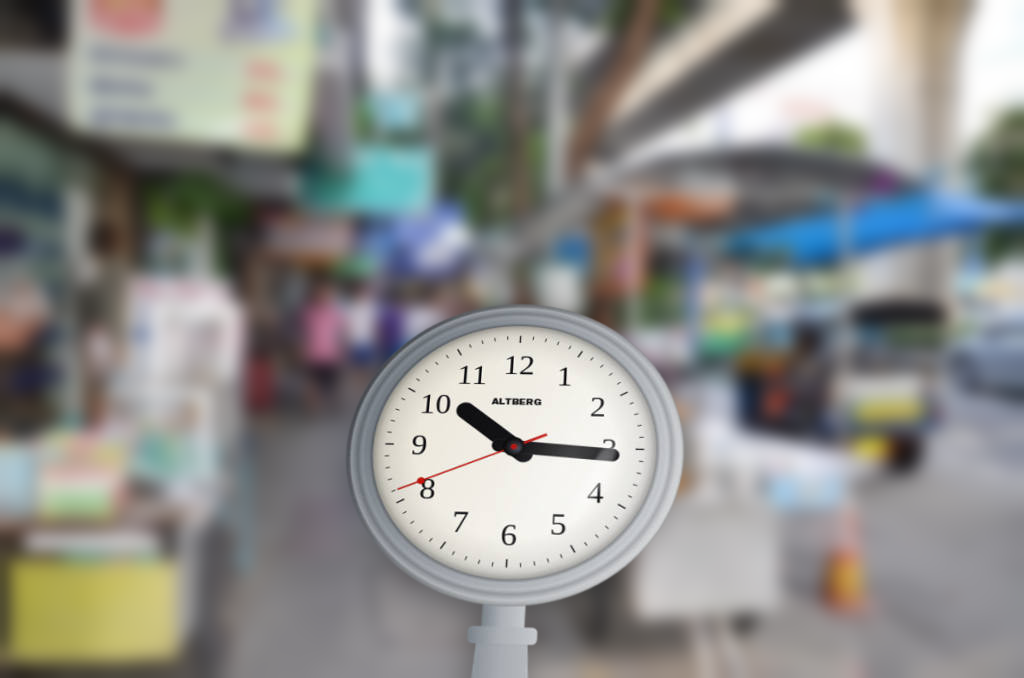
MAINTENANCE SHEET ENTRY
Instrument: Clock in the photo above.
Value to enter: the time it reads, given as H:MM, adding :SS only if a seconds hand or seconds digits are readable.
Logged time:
10:15:41
